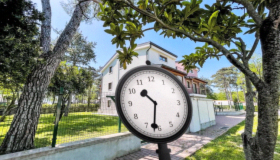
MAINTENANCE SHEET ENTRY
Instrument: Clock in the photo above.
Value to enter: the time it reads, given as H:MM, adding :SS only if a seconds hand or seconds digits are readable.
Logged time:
10:32
